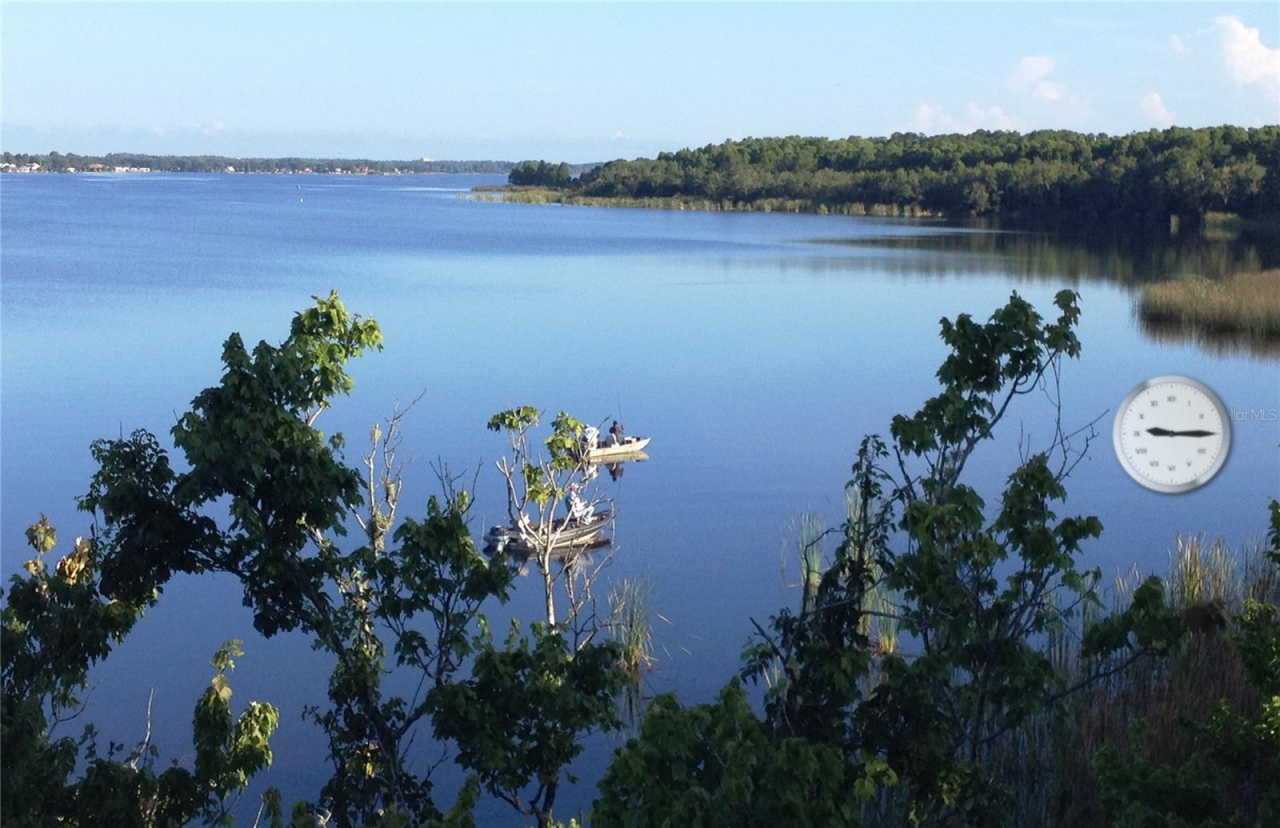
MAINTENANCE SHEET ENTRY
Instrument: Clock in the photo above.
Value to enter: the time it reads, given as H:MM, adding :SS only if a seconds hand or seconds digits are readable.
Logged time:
9:15
